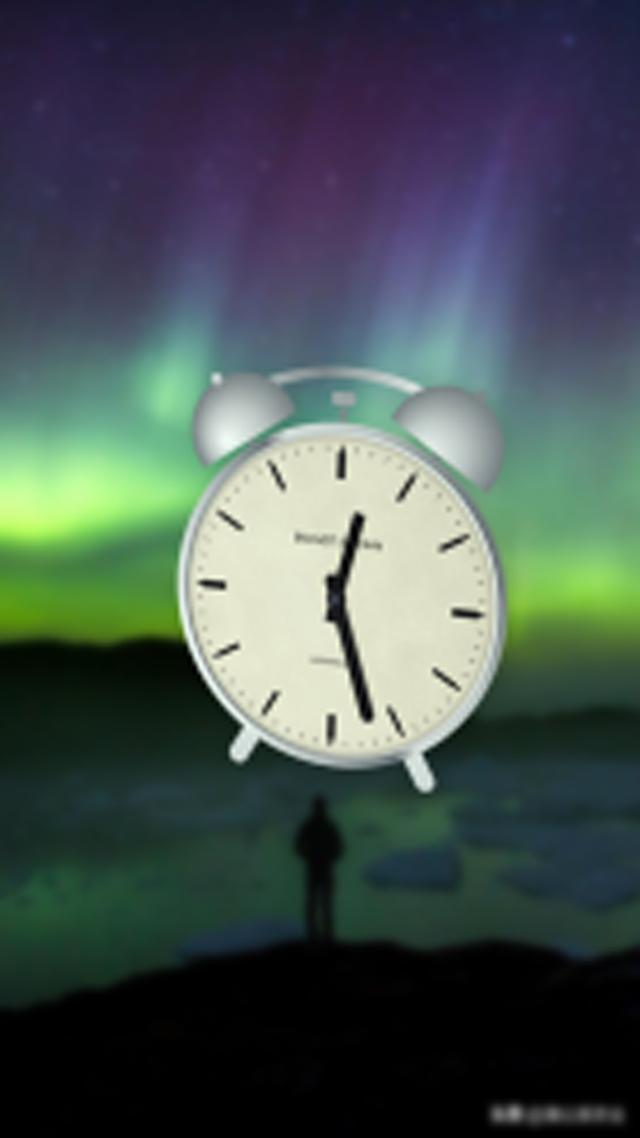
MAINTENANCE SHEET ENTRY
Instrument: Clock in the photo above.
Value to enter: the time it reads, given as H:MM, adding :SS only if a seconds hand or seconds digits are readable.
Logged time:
12:27
